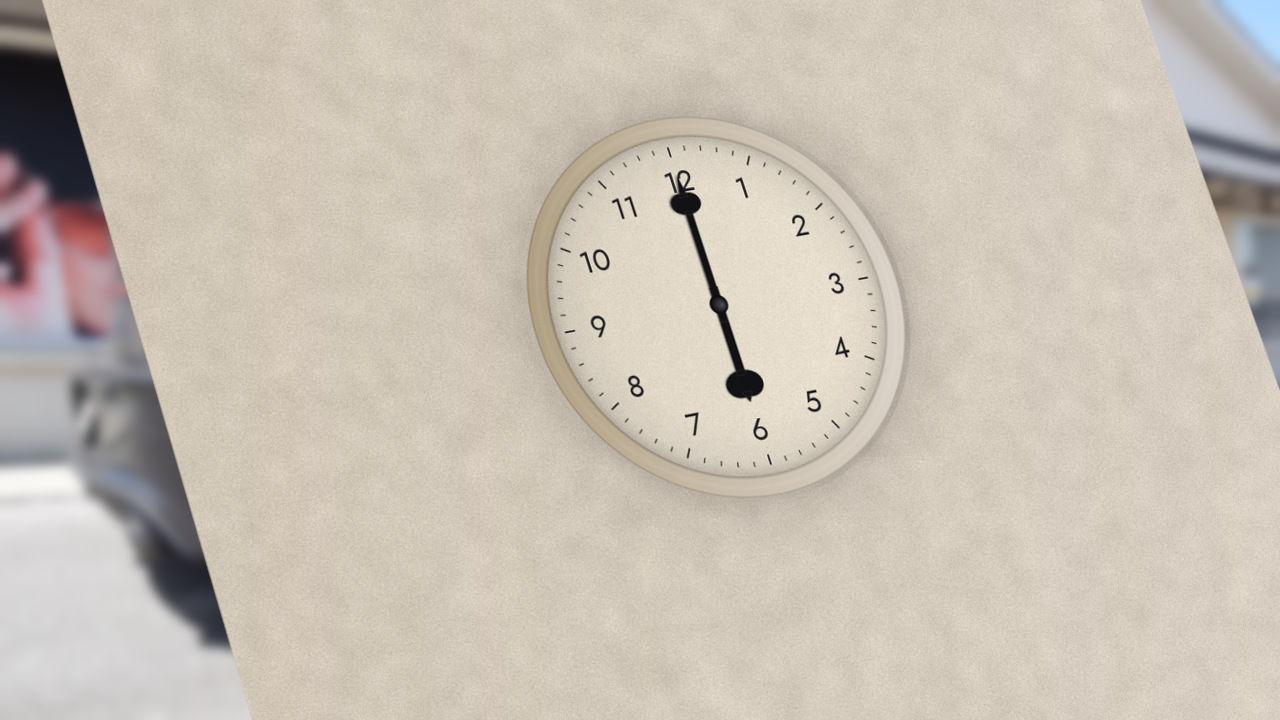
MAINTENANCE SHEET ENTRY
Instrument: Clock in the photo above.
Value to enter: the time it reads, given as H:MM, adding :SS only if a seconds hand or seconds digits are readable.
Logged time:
6:00
